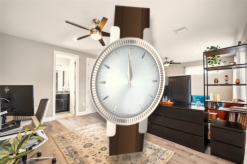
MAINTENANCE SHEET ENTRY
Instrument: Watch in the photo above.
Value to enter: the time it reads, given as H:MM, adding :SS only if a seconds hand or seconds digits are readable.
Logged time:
11:59
